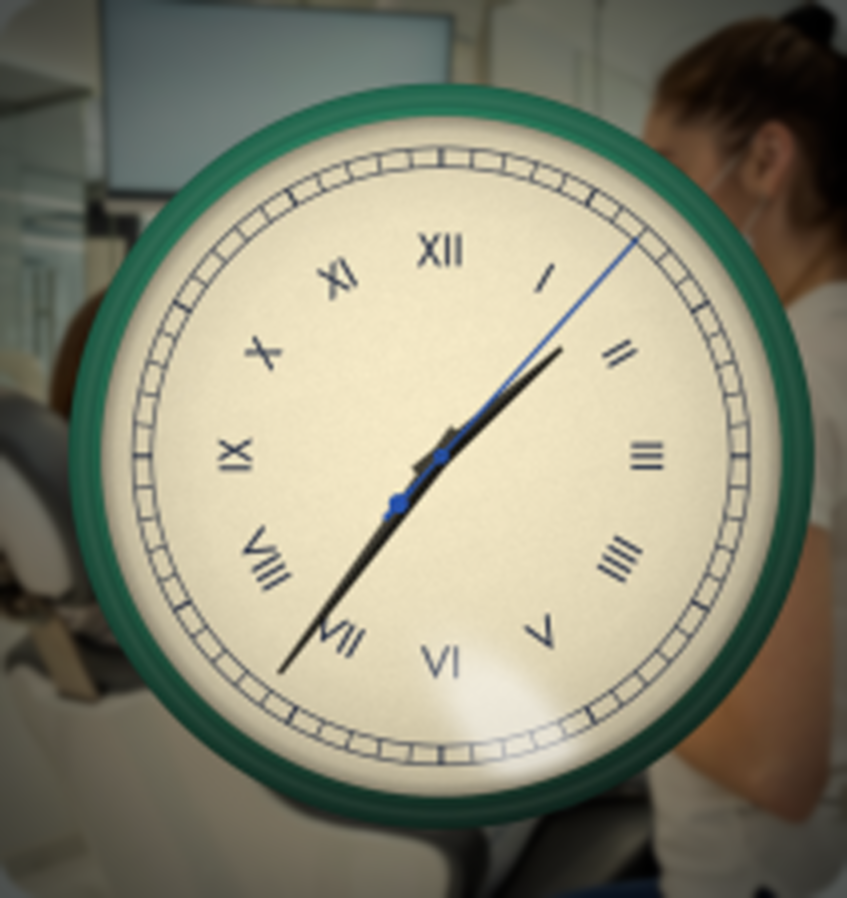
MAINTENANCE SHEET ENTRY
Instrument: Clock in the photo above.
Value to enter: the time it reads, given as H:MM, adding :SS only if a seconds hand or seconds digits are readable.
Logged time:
1:36:07
